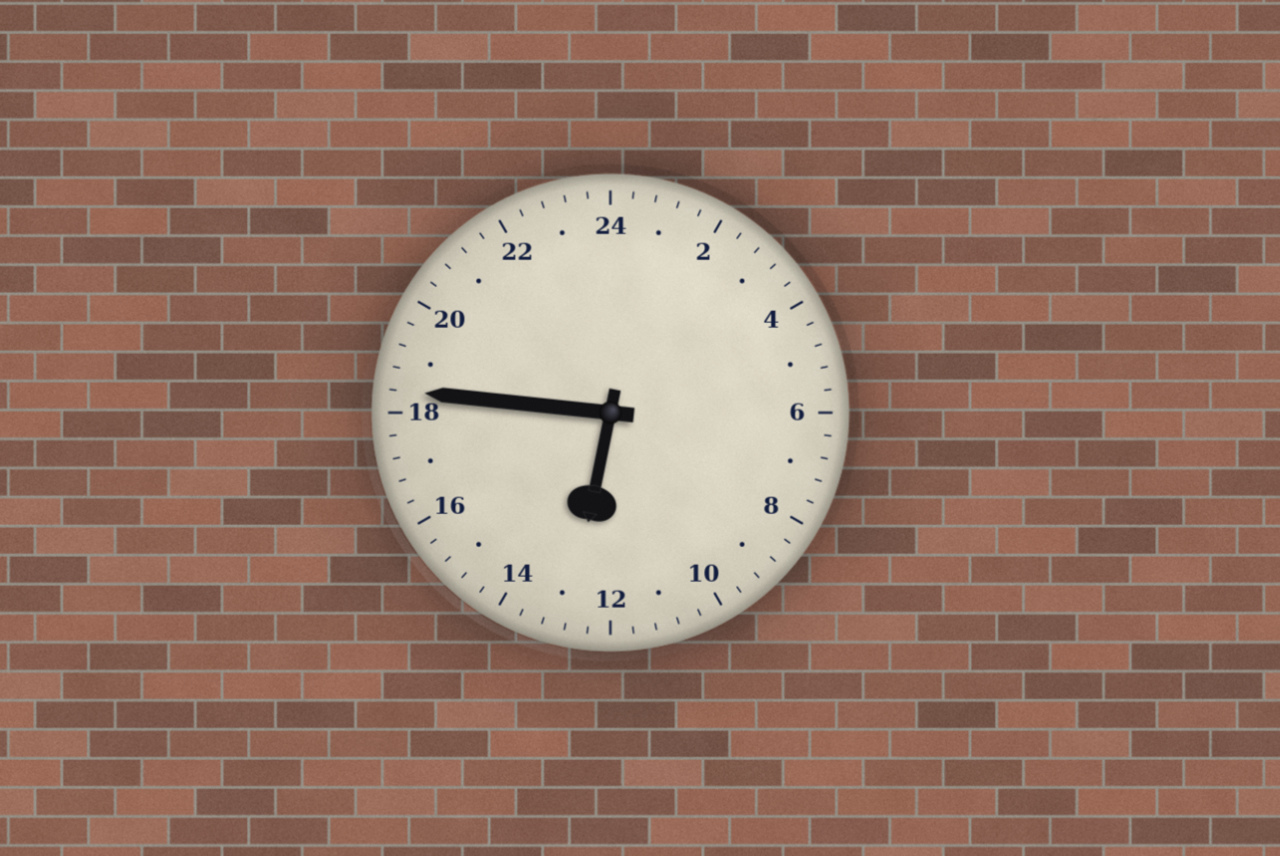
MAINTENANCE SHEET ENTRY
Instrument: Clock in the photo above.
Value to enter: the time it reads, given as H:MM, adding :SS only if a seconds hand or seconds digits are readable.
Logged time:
12:46
